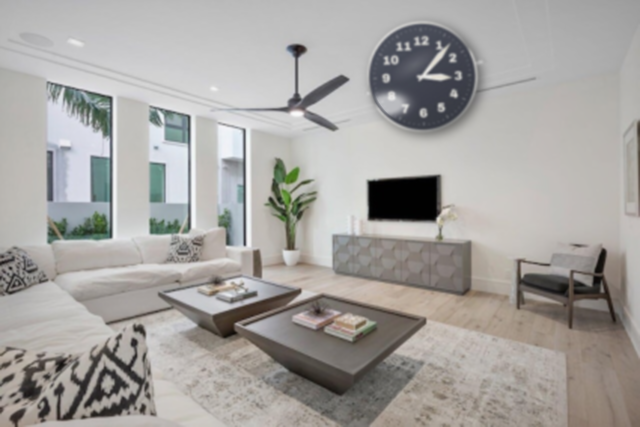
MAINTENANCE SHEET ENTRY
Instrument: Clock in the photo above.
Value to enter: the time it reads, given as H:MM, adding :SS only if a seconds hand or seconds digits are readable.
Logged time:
3:07
